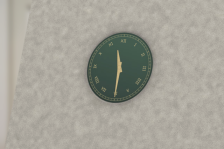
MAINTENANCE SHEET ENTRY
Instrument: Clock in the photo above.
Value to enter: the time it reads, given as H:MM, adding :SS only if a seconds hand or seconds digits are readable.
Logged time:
11:30
